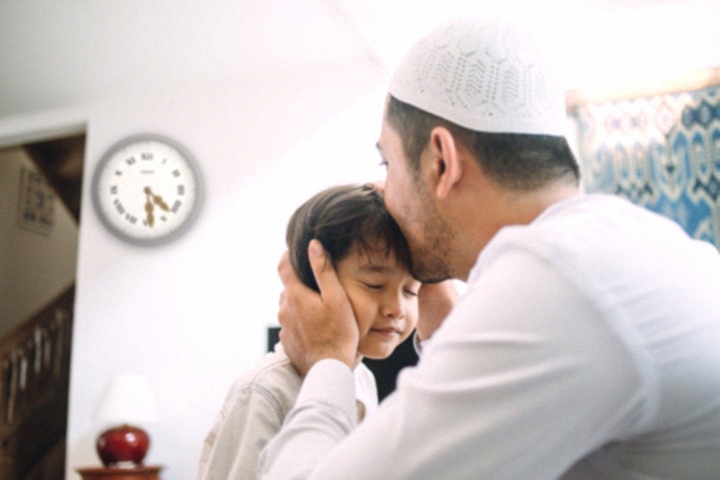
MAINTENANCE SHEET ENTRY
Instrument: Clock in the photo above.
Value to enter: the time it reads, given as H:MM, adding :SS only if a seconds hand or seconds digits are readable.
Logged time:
4:29
